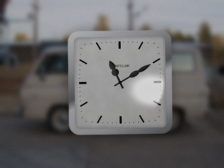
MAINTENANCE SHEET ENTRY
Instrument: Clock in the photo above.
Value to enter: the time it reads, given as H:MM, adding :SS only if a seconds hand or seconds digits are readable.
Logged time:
11:10
